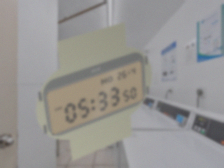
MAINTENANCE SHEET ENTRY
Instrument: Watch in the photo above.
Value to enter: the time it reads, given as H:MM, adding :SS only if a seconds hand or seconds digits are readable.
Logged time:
5:33:50
